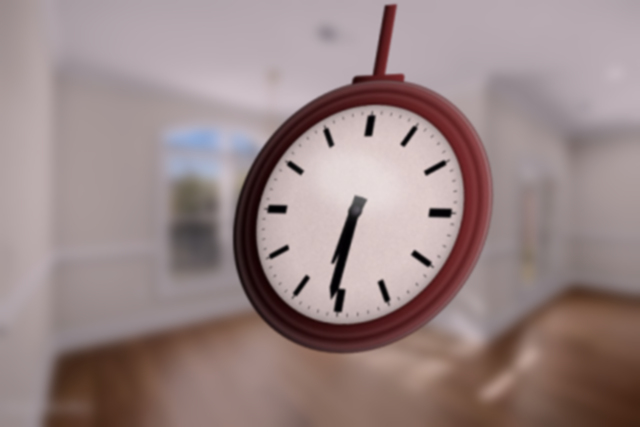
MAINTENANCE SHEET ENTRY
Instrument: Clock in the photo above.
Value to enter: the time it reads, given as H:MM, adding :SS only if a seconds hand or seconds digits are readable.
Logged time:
6:31
